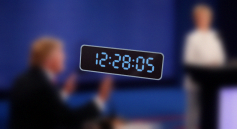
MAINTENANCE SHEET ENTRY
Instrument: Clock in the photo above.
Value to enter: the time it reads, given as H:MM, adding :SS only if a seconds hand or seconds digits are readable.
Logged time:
12:28:05
